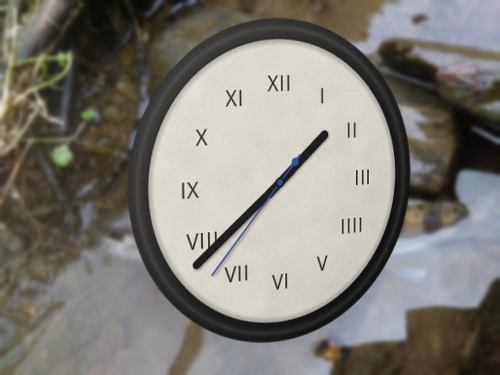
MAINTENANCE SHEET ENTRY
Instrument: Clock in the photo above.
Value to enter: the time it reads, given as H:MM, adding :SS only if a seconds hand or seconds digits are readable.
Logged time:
1:38:37
